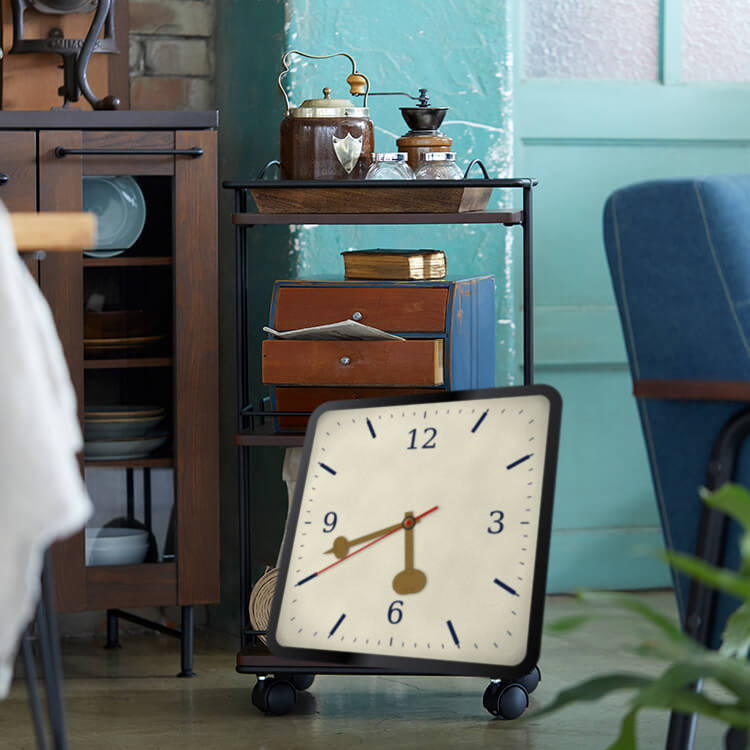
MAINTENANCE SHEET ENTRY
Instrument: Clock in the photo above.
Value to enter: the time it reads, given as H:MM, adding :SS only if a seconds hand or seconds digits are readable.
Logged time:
5:41:40
